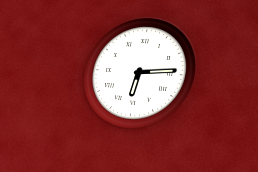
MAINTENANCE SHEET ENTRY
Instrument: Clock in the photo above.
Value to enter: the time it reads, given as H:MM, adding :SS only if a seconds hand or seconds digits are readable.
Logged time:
6:14
